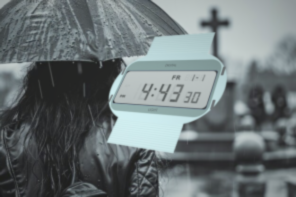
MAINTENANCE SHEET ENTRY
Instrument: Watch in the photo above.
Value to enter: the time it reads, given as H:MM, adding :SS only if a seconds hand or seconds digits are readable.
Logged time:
4:43:30
